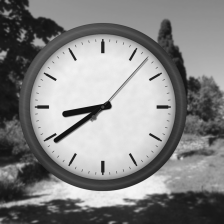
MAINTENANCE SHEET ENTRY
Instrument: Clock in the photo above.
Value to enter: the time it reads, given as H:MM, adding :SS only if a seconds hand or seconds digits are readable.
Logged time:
8:39:07
